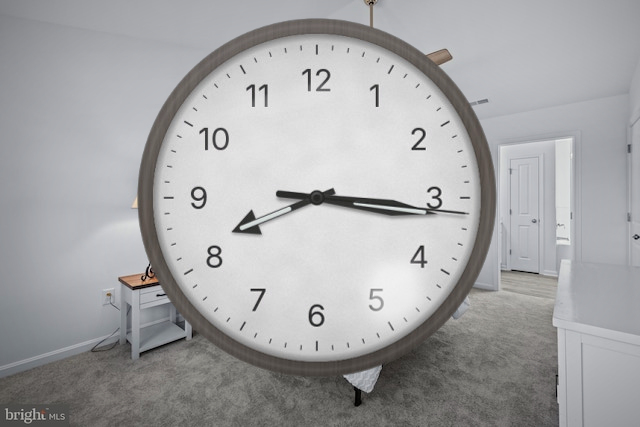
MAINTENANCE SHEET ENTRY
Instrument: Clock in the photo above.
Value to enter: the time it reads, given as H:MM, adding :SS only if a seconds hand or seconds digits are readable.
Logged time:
8:16:16
